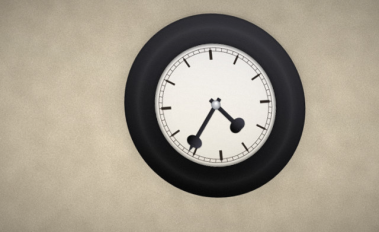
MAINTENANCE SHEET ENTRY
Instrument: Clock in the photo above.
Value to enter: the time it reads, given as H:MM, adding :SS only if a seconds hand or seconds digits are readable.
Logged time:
4:36
